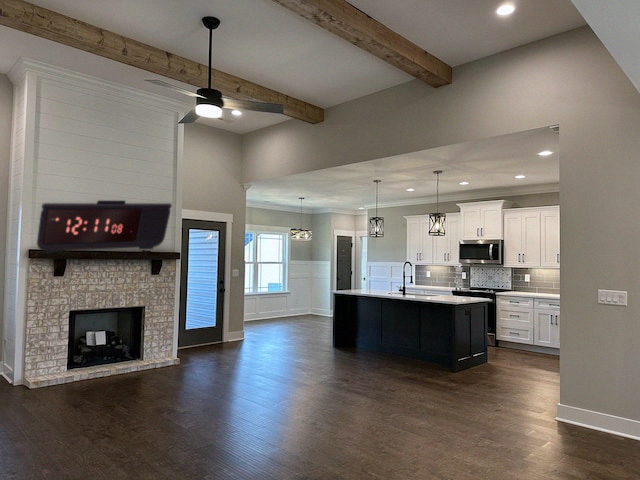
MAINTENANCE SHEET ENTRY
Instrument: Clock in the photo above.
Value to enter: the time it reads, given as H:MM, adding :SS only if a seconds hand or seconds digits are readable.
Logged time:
12:11:08
